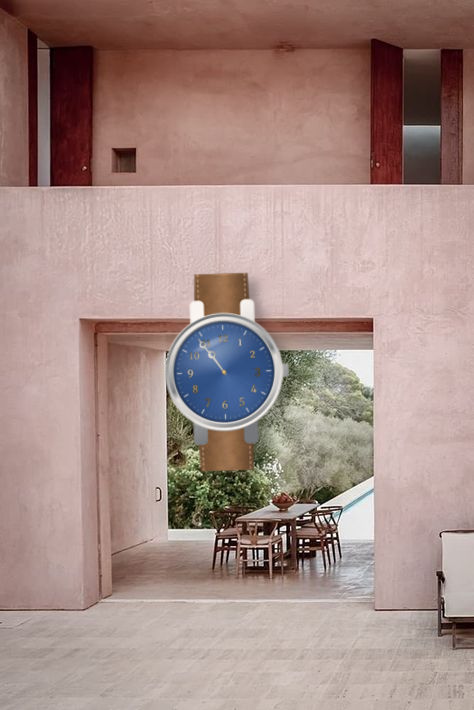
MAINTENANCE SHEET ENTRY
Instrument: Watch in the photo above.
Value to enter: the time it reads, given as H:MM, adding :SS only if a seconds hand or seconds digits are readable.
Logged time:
10:54
